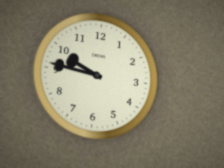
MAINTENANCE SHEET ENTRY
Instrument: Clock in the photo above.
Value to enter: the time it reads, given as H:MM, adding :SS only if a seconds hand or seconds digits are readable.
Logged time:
9:46
